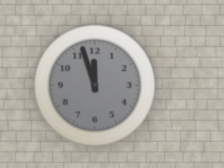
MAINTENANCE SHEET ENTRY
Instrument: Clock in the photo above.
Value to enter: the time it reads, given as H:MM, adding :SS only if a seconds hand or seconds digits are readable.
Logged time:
11:57
